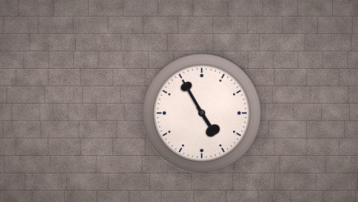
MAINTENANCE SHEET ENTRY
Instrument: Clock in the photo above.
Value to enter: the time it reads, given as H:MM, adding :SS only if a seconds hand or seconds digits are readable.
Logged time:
4:55
